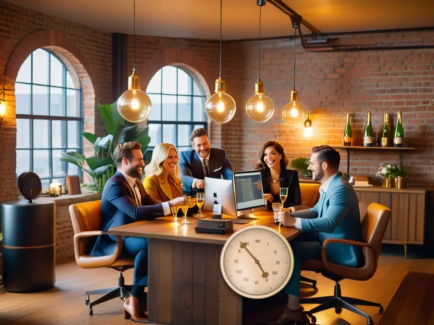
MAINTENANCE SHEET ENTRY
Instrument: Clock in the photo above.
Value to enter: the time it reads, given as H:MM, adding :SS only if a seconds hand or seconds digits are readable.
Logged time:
4:53
